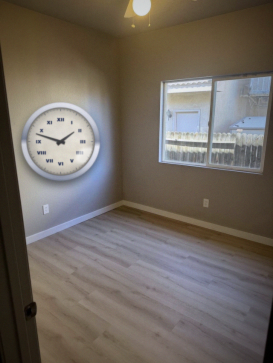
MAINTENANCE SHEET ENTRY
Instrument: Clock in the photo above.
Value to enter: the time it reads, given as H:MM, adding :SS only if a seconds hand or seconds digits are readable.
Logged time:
1:48
